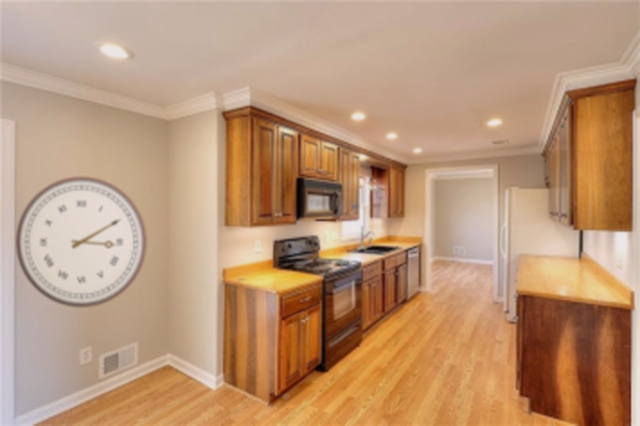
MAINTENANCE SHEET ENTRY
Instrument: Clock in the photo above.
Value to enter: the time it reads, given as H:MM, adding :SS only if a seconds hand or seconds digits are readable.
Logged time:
3:10
